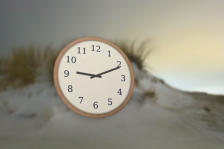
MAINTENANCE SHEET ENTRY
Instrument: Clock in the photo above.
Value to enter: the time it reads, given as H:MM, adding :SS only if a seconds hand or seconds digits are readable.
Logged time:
9:11
